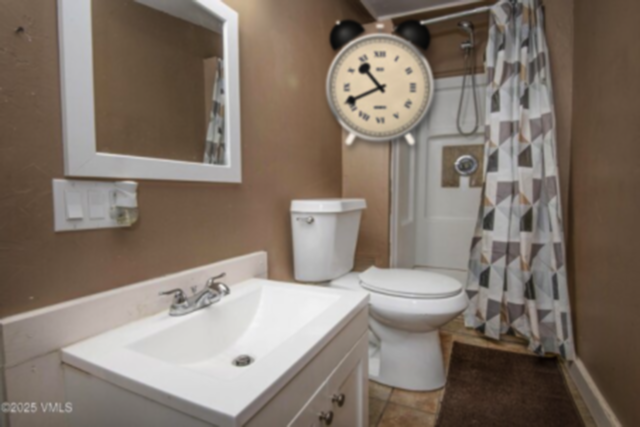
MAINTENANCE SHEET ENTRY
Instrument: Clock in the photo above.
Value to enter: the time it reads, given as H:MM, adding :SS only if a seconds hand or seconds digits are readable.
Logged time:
10:41
